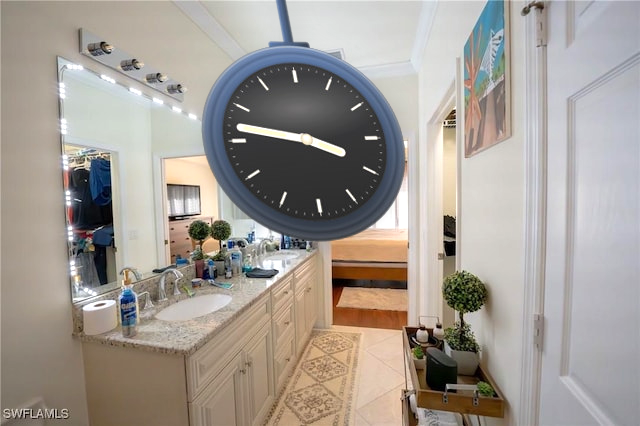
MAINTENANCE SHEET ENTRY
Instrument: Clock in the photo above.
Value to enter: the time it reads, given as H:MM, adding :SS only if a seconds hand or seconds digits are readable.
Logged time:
3:47
